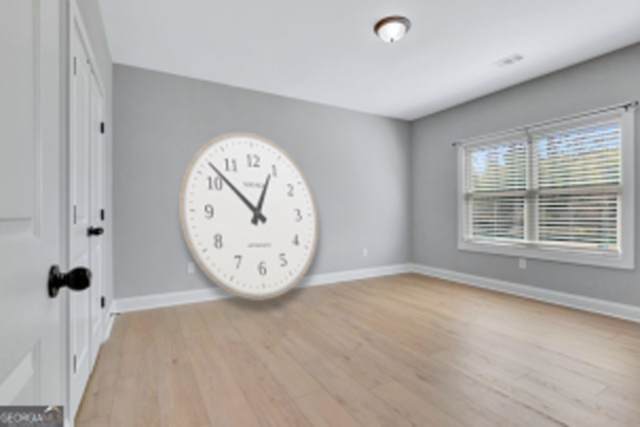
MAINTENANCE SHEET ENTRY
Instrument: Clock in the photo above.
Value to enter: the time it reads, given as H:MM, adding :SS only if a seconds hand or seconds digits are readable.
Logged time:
12:52
